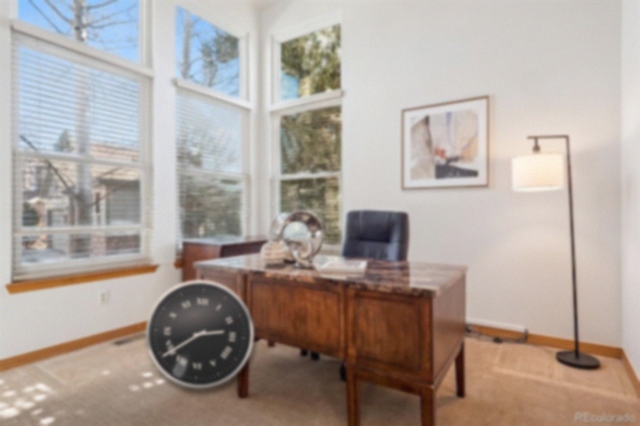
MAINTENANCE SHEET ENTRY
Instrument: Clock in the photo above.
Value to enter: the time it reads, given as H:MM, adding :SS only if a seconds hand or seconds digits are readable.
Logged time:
2:39
